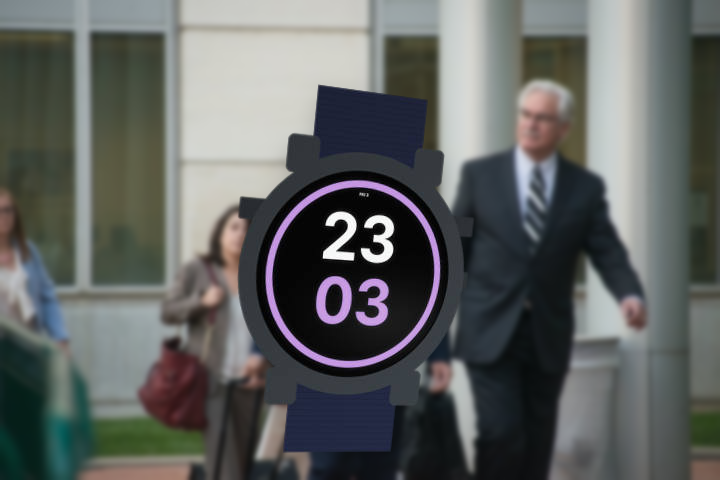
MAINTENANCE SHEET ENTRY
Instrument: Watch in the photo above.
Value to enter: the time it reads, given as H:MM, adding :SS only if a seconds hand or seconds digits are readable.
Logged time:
23:03
